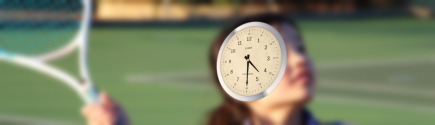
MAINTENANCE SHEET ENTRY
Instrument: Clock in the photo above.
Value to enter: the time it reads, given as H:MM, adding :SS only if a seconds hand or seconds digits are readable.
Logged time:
4:30
